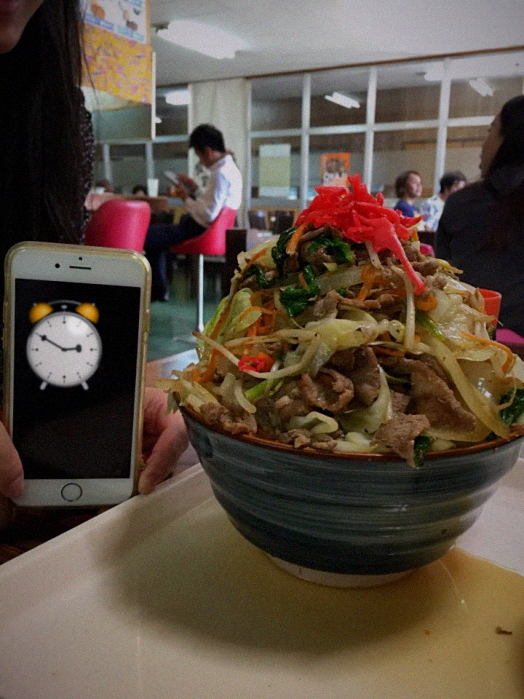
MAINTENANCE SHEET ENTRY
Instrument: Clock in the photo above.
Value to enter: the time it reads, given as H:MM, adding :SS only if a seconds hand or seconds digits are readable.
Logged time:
2:50
